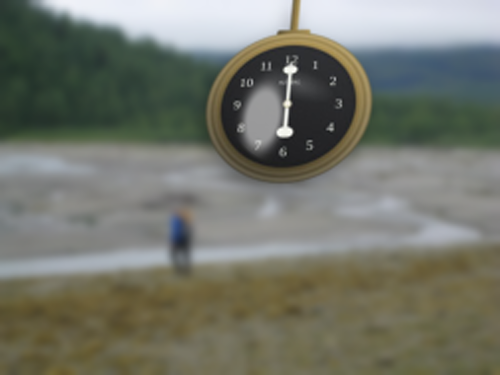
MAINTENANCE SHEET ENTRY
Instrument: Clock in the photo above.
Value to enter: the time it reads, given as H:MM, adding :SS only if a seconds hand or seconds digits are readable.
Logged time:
6:00
